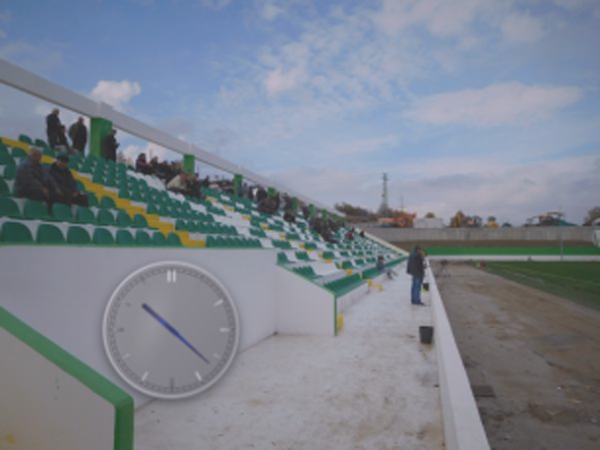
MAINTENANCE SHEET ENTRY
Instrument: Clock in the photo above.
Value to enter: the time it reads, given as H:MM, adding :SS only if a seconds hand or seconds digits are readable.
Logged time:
10:22
